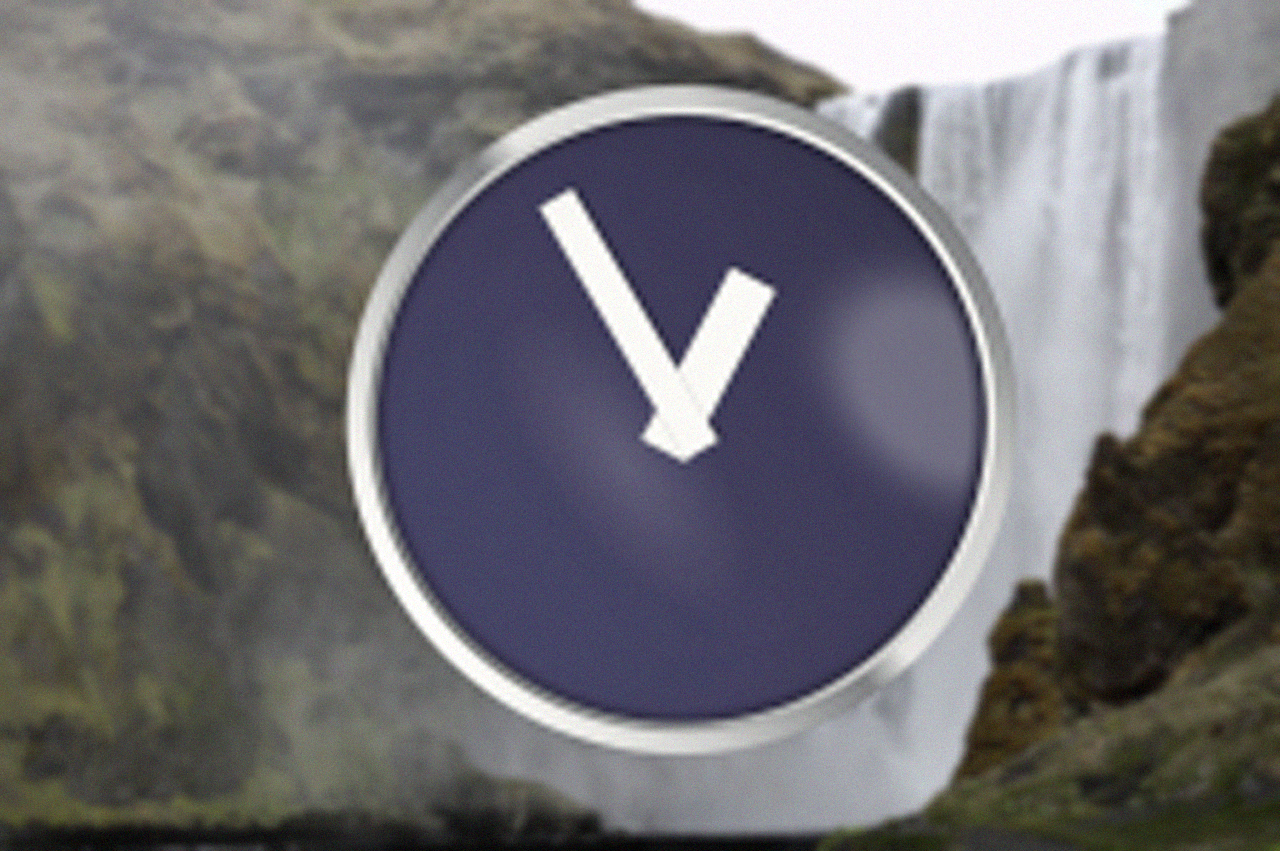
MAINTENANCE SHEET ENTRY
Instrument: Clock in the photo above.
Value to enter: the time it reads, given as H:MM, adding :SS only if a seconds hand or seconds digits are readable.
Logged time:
12:55
